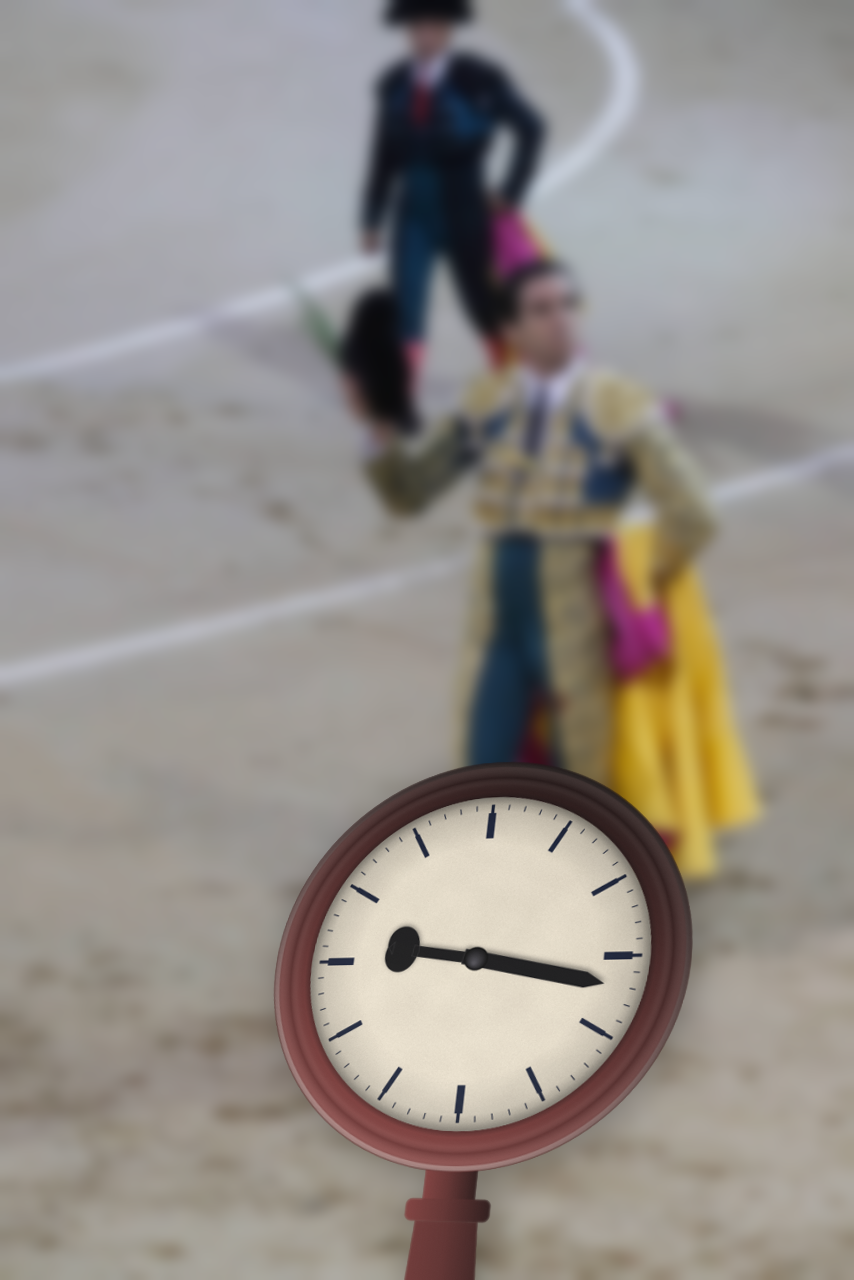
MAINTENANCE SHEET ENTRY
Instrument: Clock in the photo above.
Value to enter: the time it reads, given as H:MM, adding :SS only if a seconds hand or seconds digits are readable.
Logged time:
9:17
